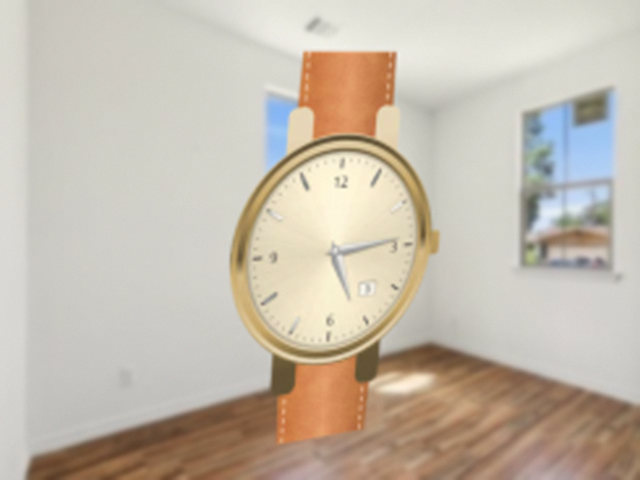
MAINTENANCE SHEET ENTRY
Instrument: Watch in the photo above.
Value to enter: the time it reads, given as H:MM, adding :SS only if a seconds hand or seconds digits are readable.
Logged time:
5:14
